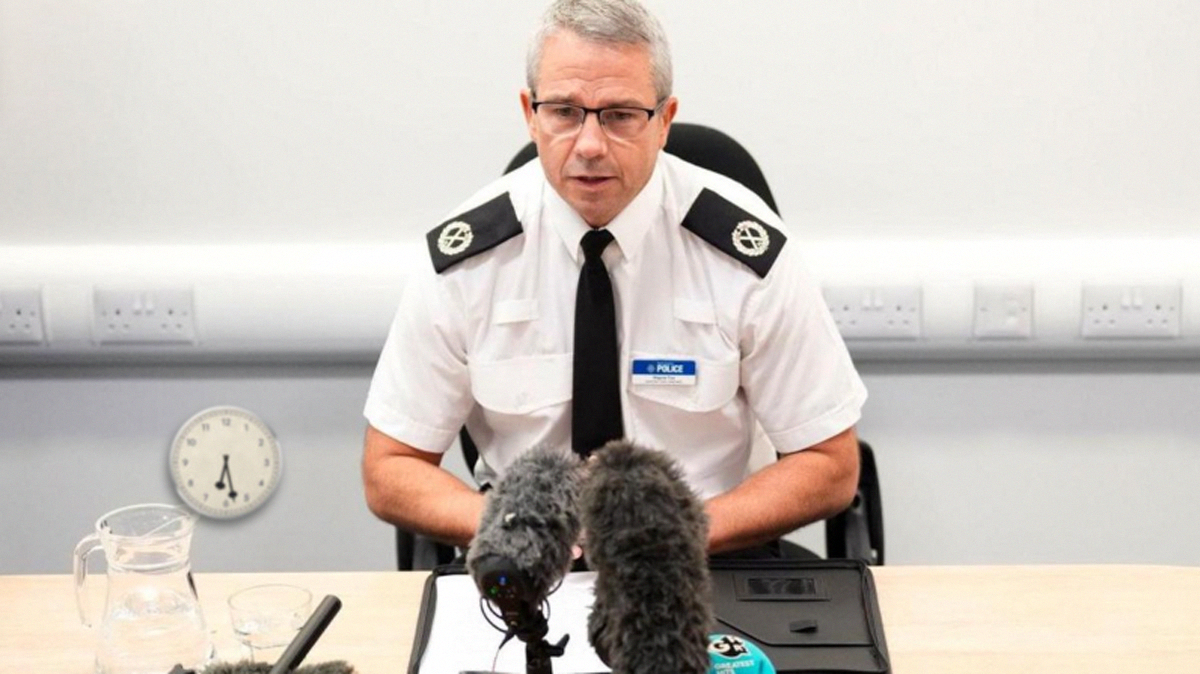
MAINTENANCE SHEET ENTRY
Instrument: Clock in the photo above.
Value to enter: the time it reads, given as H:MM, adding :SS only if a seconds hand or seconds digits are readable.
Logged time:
6:28
